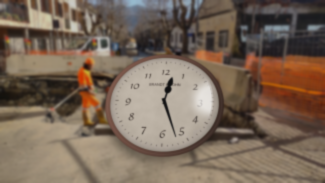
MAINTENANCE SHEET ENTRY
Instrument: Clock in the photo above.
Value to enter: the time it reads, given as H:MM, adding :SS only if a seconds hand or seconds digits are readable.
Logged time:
12:27
